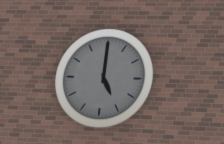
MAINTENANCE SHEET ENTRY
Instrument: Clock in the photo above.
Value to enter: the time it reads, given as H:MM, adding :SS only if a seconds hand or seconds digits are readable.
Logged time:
5:00
